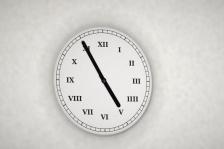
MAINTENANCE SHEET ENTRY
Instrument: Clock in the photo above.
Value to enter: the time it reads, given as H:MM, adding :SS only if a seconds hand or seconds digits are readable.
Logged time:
4:55
